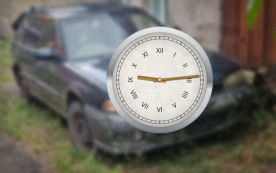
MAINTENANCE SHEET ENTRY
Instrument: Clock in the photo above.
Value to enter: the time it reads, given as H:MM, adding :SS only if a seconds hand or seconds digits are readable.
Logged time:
9:14
